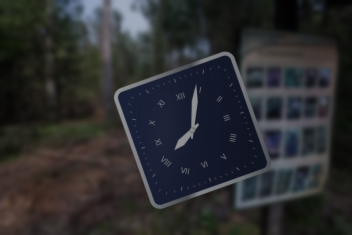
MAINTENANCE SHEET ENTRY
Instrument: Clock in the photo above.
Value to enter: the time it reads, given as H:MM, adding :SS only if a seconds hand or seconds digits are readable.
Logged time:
8:04
